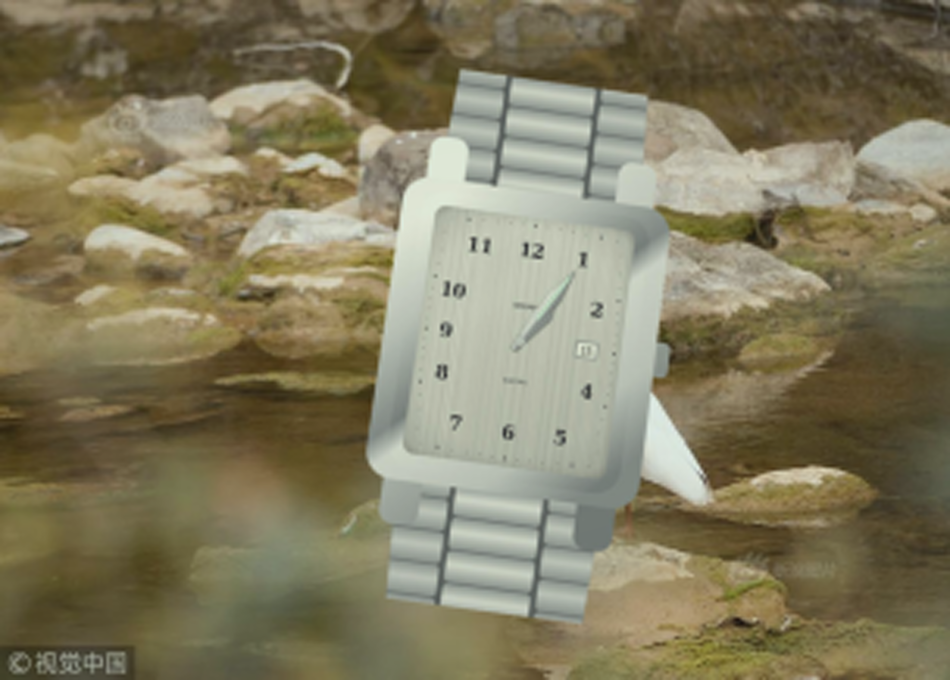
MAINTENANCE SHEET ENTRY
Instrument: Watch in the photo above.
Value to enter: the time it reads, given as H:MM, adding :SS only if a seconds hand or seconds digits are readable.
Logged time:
1:05
